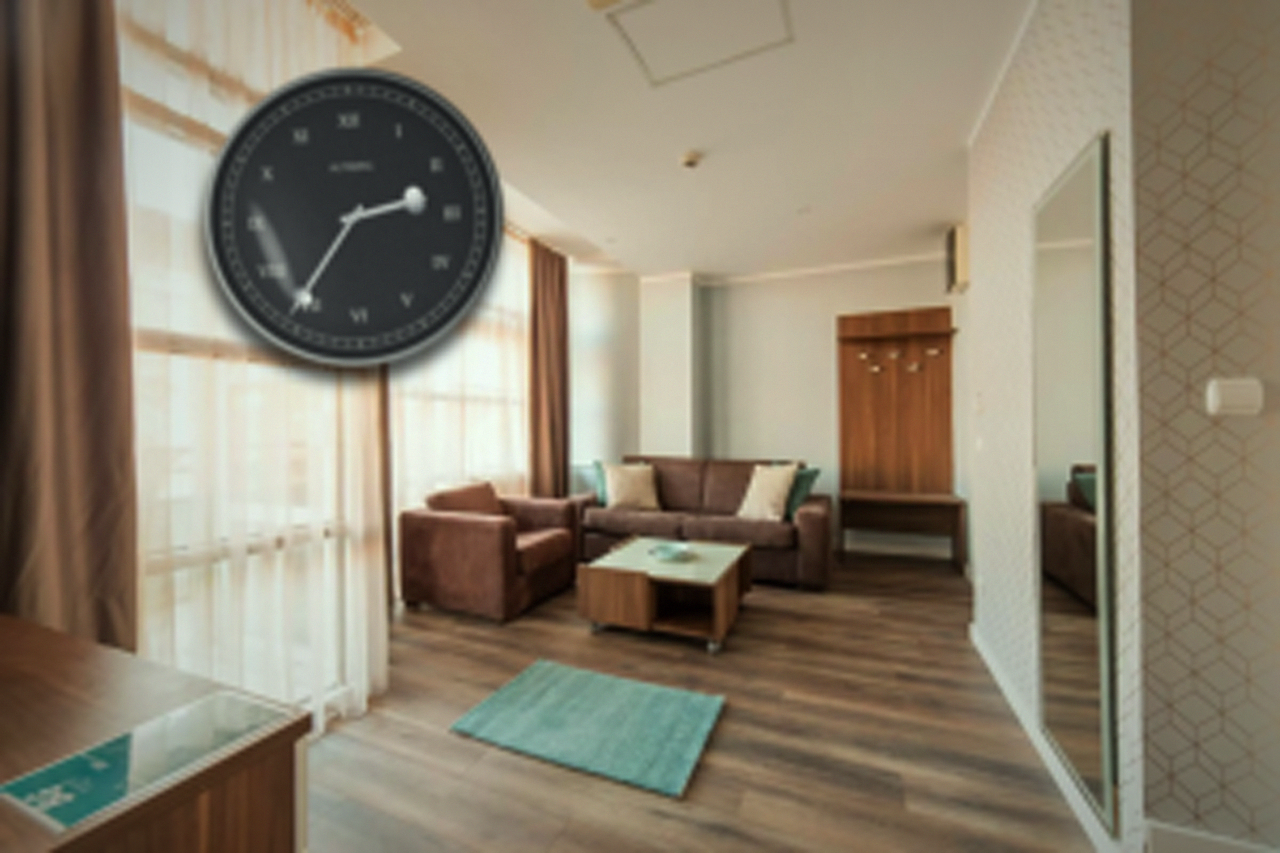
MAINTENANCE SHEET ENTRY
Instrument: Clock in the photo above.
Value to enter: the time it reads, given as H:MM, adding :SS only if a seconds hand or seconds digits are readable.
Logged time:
2:36
